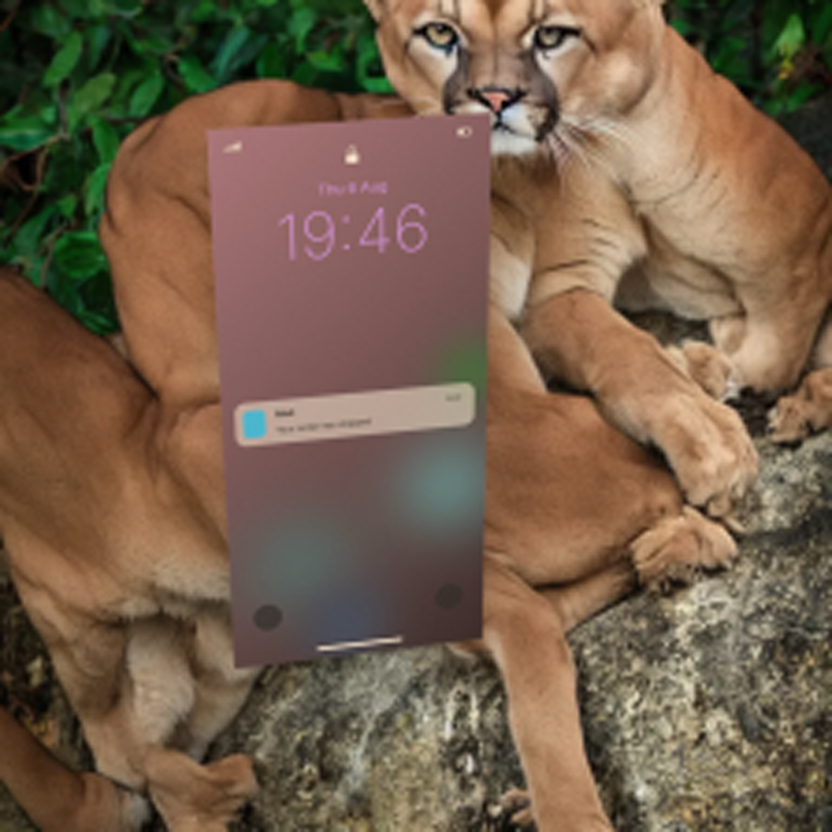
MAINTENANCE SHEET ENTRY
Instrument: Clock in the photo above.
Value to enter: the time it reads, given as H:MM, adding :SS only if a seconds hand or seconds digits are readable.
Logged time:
19:46
